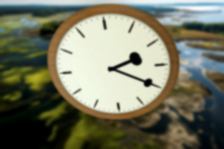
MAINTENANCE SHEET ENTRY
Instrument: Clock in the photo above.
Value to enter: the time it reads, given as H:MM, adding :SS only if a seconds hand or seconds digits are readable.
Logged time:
2:20
